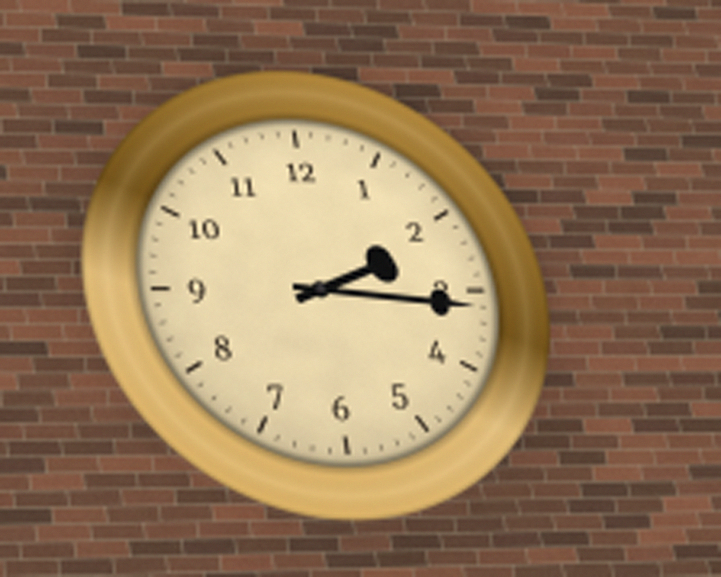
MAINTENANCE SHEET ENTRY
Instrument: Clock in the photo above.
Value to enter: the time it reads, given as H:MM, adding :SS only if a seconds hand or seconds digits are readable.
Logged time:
2:16
